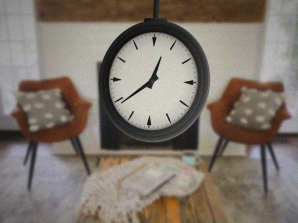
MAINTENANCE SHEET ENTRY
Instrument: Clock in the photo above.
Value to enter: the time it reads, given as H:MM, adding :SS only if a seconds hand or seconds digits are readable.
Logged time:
12:39
